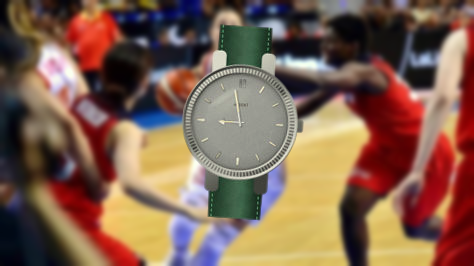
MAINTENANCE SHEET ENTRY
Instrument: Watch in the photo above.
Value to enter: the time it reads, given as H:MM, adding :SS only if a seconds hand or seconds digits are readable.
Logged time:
8:58
